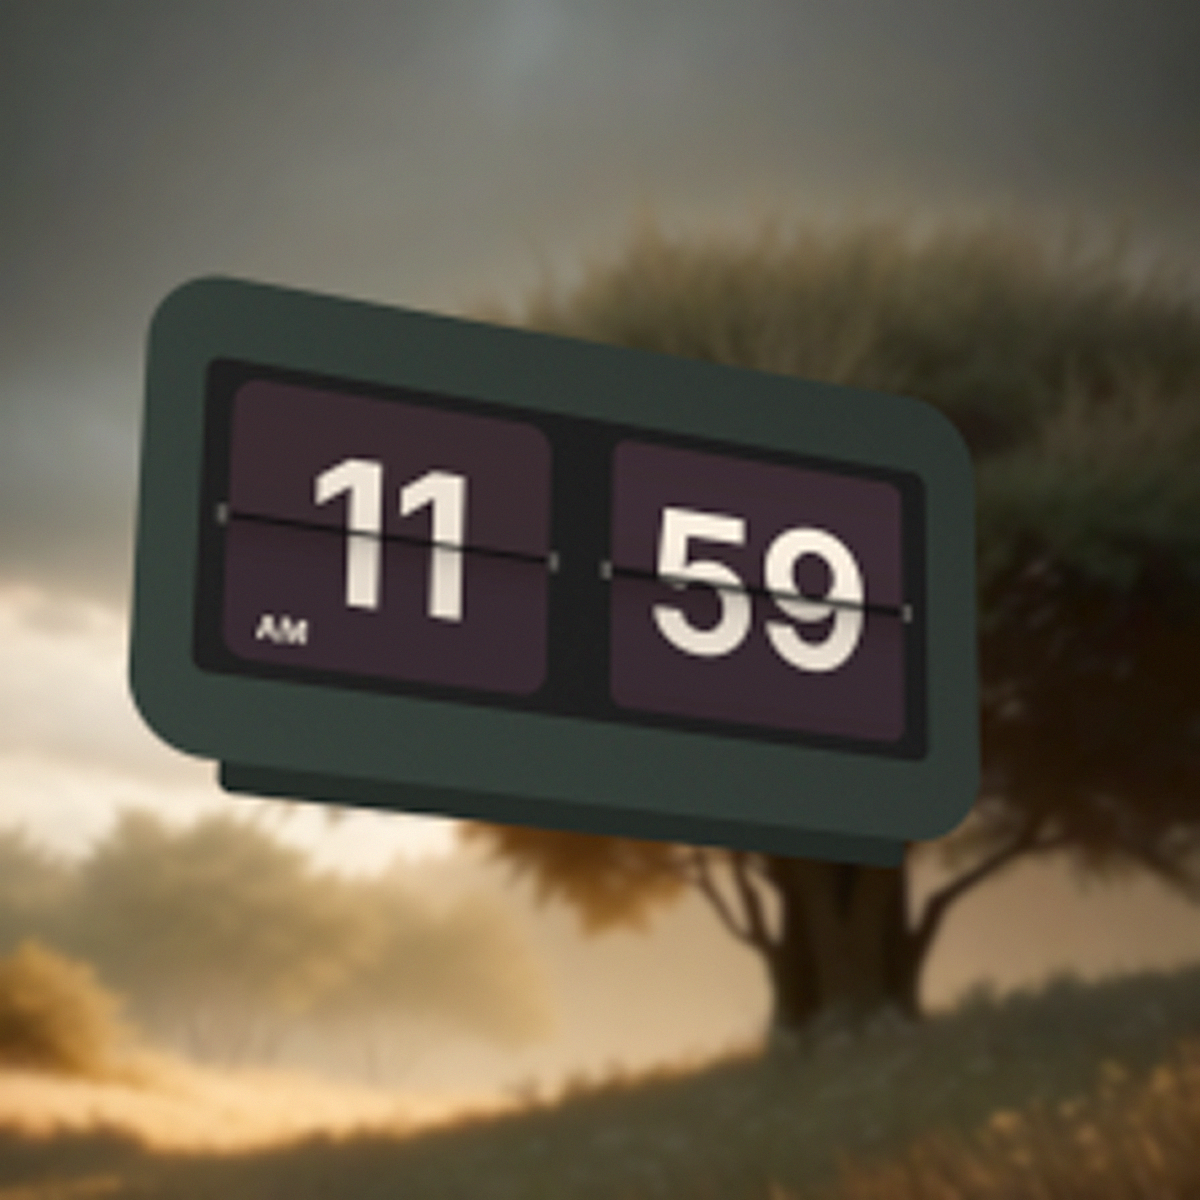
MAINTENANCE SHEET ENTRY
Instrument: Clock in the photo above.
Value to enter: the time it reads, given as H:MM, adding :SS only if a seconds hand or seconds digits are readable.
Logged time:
11:59
